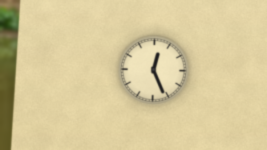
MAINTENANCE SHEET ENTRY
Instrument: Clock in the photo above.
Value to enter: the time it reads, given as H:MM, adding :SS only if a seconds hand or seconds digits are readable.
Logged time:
12:26
